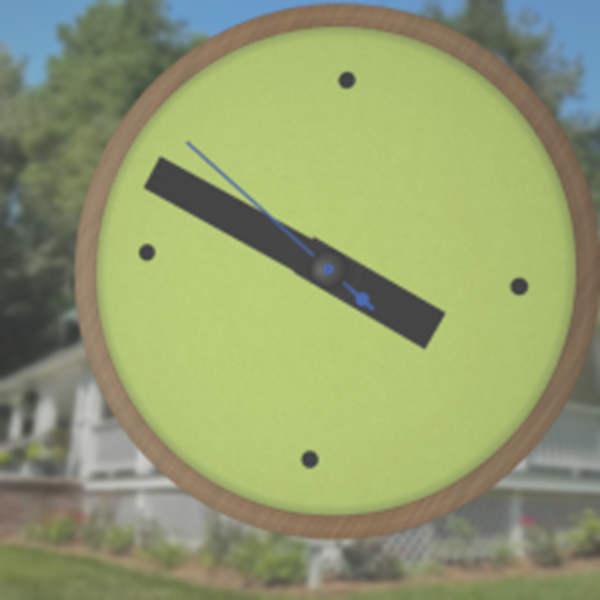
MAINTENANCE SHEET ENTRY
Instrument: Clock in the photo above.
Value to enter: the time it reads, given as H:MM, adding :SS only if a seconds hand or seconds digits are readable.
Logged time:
3:48:51
